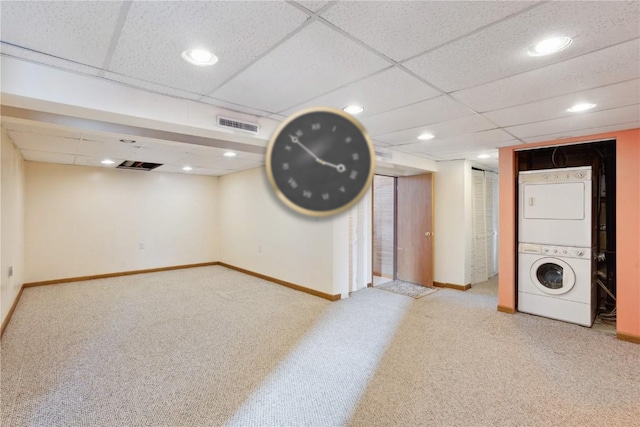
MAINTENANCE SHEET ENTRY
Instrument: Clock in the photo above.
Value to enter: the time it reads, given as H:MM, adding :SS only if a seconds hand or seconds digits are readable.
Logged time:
3:53
